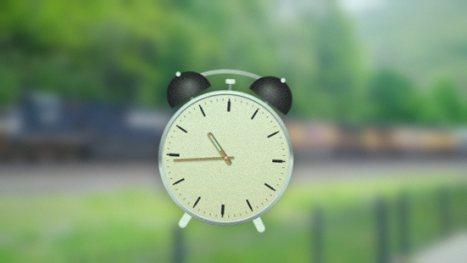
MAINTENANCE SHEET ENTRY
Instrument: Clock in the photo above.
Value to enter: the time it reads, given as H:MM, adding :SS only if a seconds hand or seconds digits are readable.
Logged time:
10:44
